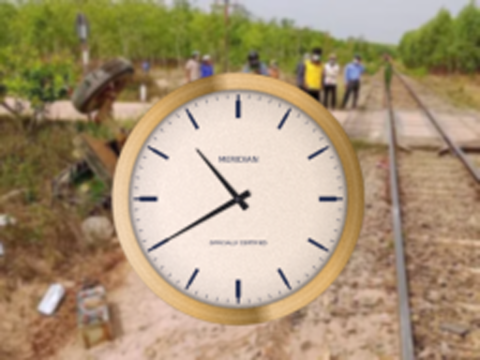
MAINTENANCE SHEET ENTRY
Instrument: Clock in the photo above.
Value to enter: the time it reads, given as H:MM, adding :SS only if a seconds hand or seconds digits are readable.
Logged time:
10:40
